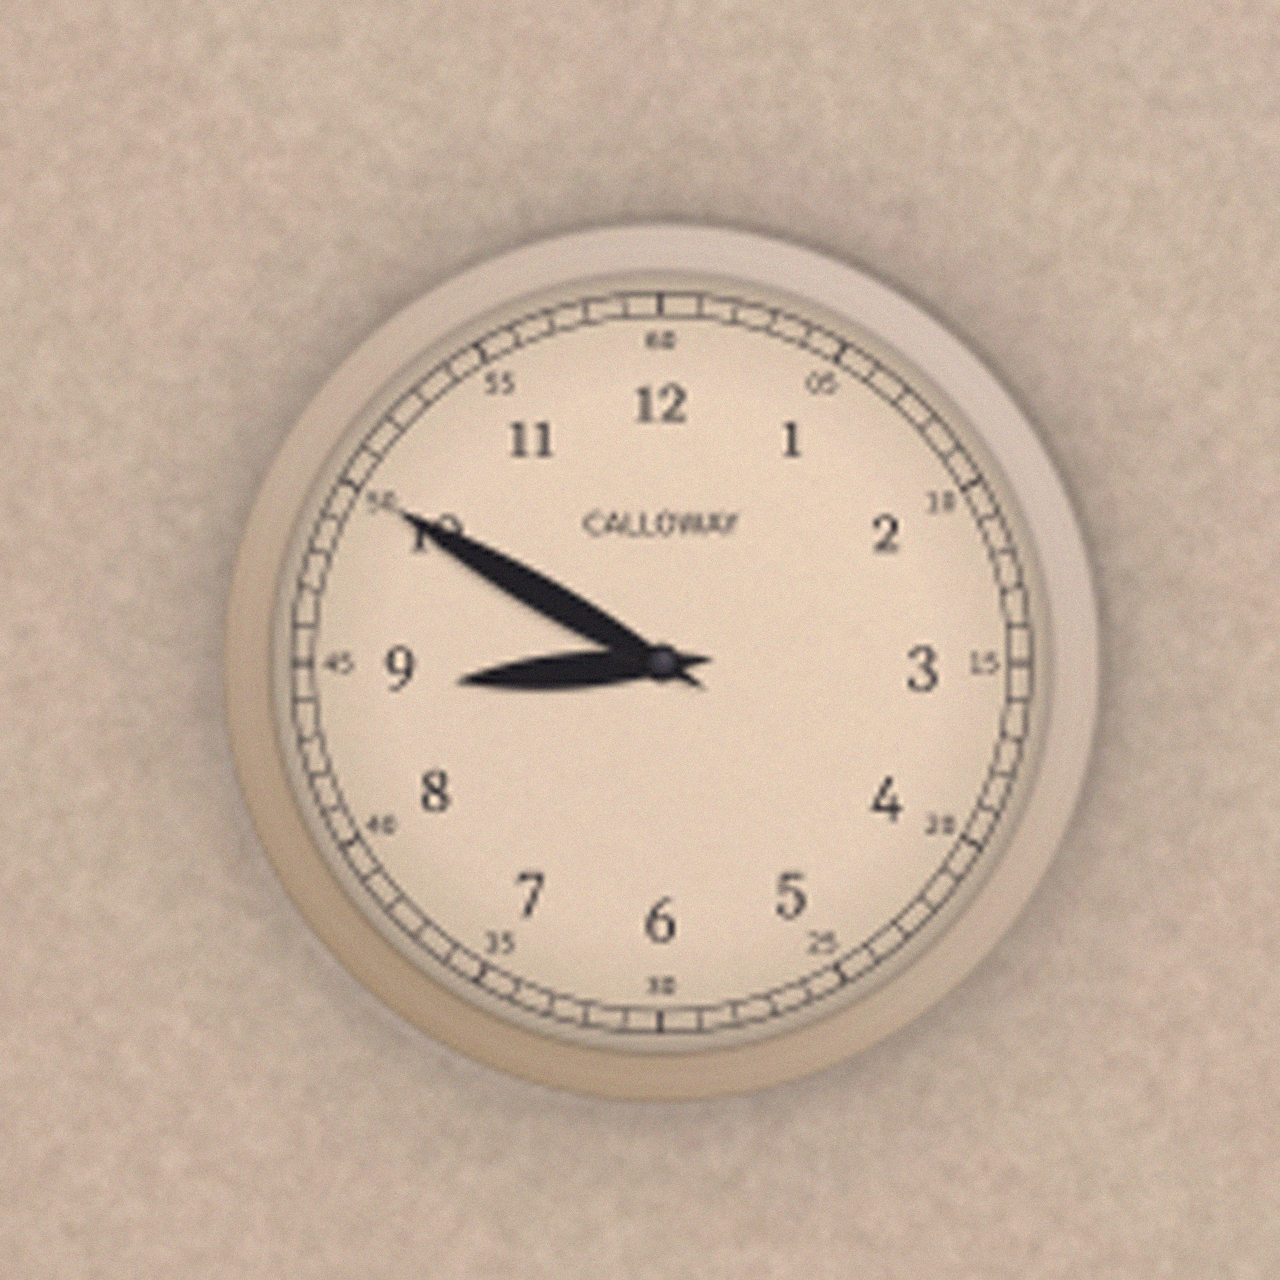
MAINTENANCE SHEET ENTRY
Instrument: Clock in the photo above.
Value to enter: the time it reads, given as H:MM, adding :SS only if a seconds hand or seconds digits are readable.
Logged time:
8:50
